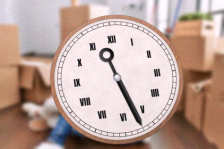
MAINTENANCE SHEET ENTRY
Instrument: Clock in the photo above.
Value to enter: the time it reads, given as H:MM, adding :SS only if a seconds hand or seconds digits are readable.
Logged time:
11:27
